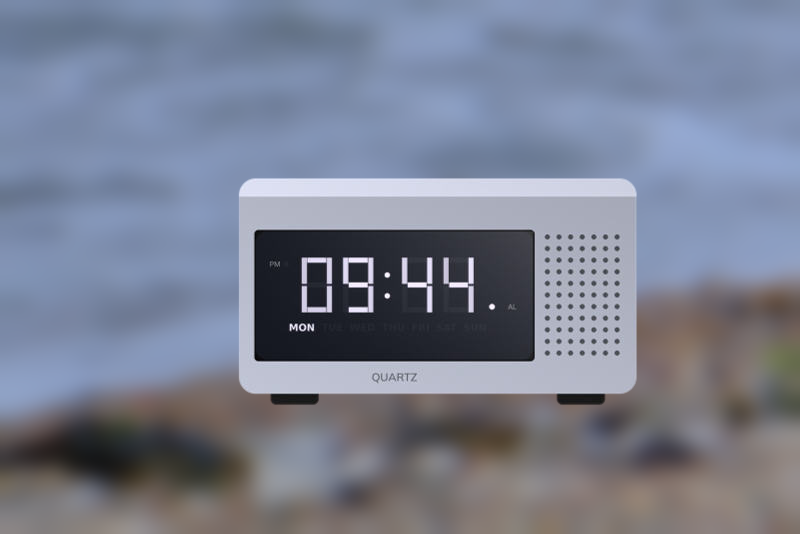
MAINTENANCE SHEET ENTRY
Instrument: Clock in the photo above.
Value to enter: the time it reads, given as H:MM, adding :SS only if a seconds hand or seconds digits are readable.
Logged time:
9:44
